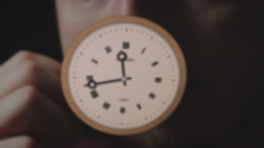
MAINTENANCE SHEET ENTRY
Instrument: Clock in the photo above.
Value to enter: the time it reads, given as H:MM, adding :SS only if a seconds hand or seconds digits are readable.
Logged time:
11:43
